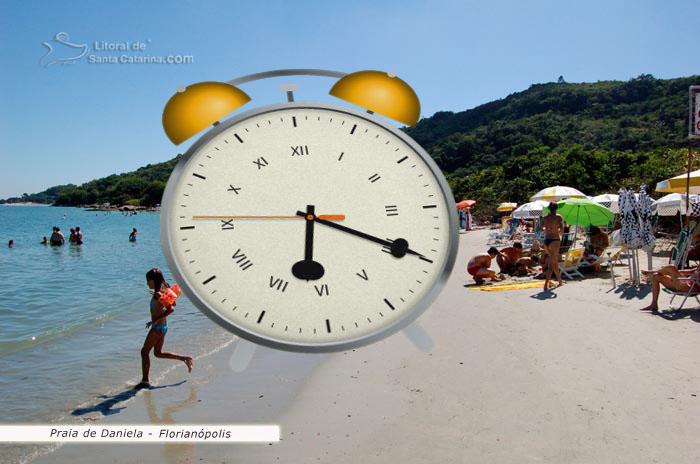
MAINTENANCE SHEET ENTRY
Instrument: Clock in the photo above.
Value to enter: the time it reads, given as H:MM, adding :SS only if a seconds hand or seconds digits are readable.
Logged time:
6:19:46
